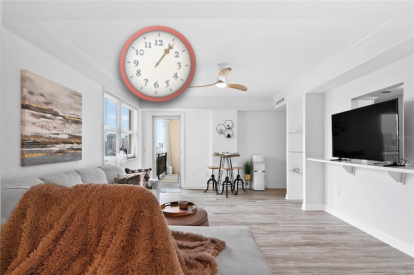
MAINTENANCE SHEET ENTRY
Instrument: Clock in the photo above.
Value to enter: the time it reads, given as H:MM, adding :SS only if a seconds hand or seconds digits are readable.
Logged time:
1:06
